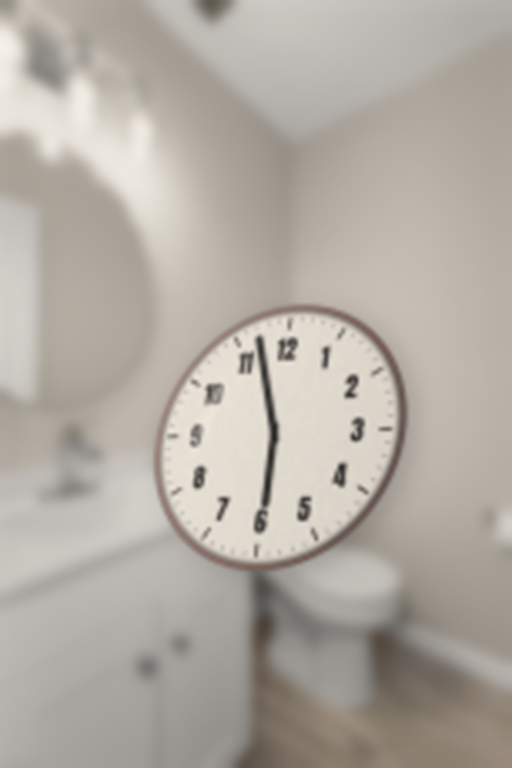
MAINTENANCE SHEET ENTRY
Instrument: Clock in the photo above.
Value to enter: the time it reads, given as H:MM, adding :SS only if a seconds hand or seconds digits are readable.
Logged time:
5:57
